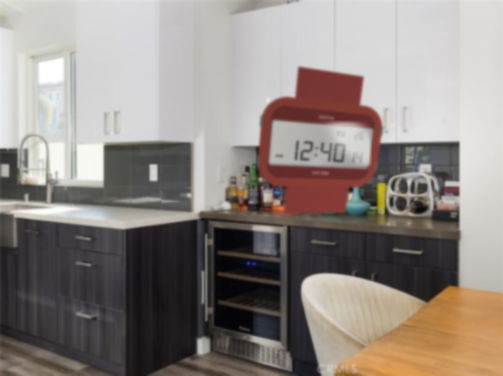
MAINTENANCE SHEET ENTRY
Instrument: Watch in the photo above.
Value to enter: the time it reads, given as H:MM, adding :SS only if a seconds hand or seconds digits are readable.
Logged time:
12:40:14
